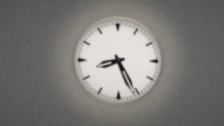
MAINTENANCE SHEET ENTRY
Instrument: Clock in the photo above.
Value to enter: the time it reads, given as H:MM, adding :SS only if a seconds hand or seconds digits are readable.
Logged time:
8:26
